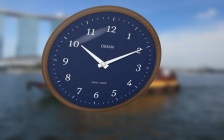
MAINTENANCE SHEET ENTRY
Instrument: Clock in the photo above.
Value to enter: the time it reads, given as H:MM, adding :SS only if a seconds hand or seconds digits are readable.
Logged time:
10:10
